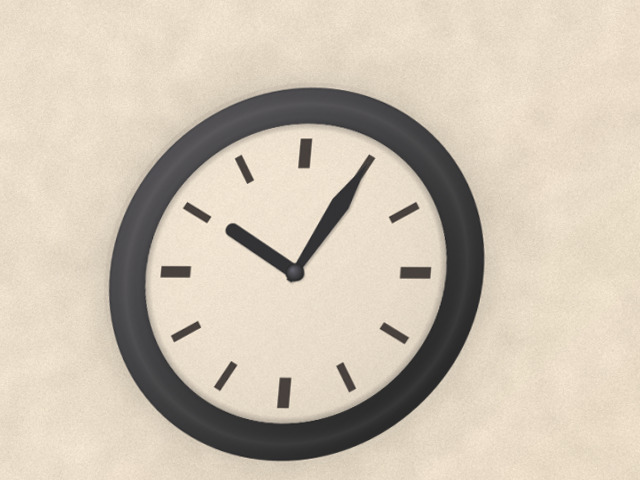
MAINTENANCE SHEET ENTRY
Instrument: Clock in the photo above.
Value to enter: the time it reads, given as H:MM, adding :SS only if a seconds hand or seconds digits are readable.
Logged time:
10:05
